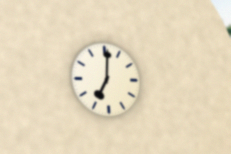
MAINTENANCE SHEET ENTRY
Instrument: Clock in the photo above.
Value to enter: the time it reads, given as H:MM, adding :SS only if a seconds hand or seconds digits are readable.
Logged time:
7:01
